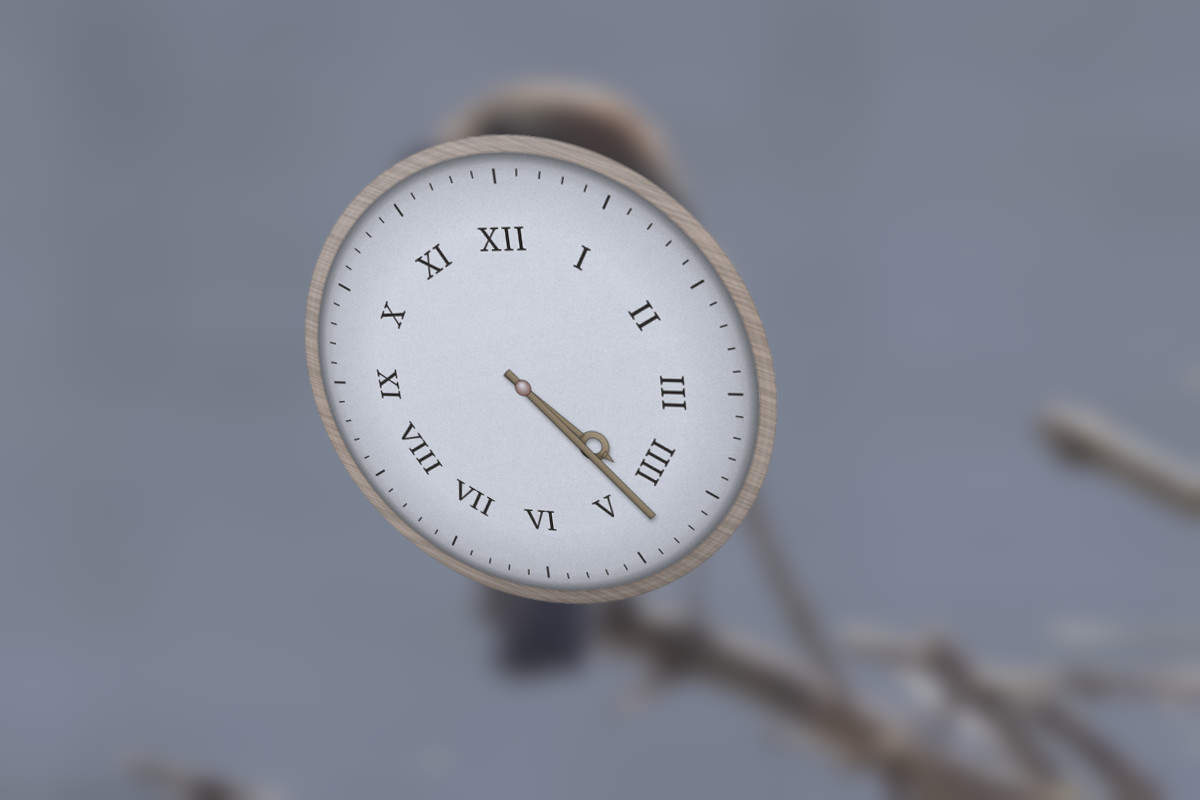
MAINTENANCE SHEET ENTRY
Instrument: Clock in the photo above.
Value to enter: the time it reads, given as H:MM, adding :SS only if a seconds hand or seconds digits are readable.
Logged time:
4:23
